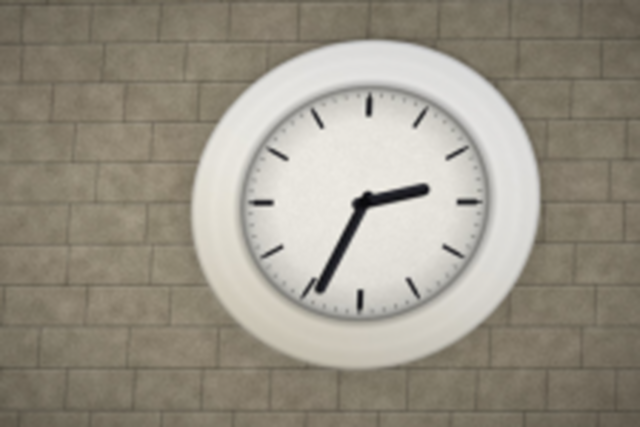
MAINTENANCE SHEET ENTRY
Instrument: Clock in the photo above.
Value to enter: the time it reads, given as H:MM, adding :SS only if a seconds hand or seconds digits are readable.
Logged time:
2:34
